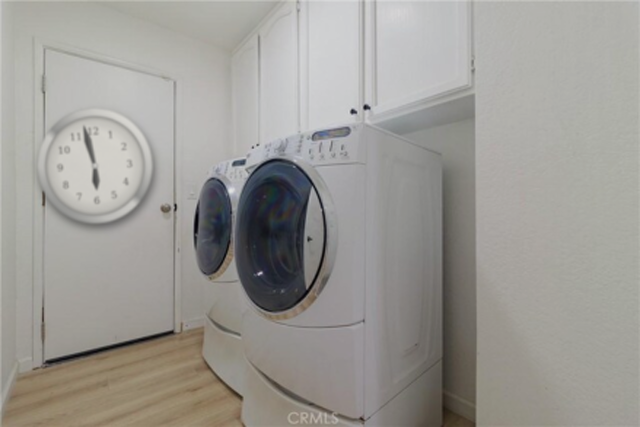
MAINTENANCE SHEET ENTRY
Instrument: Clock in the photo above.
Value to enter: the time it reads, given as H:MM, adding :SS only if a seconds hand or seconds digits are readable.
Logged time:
5:58
